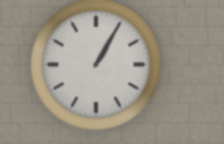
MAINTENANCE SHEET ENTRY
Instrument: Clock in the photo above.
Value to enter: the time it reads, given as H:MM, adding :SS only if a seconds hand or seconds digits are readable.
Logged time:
1:05
